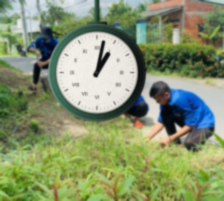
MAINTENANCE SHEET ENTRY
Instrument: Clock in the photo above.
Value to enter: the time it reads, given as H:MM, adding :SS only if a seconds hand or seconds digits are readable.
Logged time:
1:02
